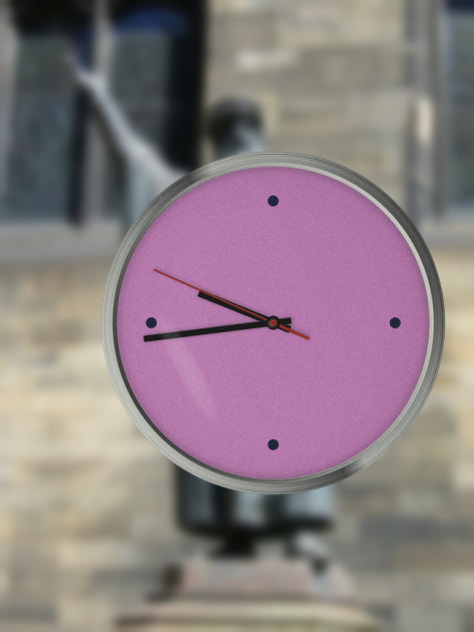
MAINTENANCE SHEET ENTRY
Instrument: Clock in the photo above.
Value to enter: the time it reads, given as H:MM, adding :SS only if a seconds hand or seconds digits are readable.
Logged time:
9:43:49
